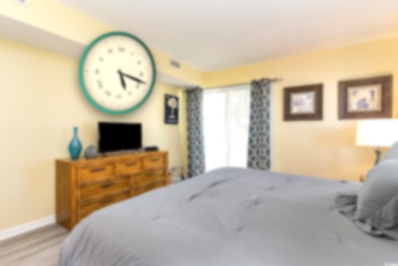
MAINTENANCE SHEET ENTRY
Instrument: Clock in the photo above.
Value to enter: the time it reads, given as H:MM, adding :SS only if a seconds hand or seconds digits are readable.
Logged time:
5:18
